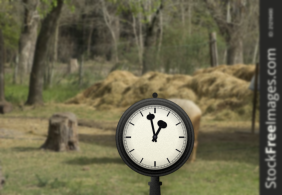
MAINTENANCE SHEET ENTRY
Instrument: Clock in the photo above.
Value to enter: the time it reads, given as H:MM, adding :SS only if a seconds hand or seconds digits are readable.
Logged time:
12:58
